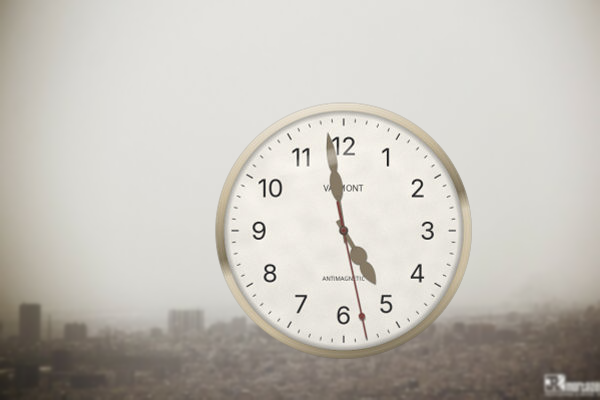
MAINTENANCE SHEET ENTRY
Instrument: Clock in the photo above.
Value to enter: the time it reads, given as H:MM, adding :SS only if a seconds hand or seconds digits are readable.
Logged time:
4:58:28
